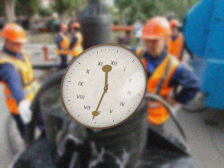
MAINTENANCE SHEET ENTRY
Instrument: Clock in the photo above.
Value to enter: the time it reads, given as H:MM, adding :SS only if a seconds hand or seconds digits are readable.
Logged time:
11:31
